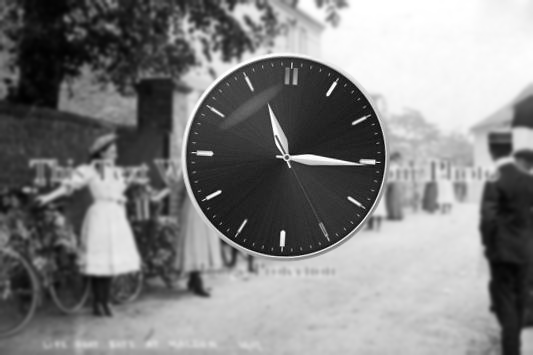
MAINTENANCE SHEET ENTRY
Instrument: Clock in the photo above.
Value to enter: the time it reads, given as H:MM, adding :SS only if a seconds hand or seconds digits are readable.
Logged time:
11:15:25
